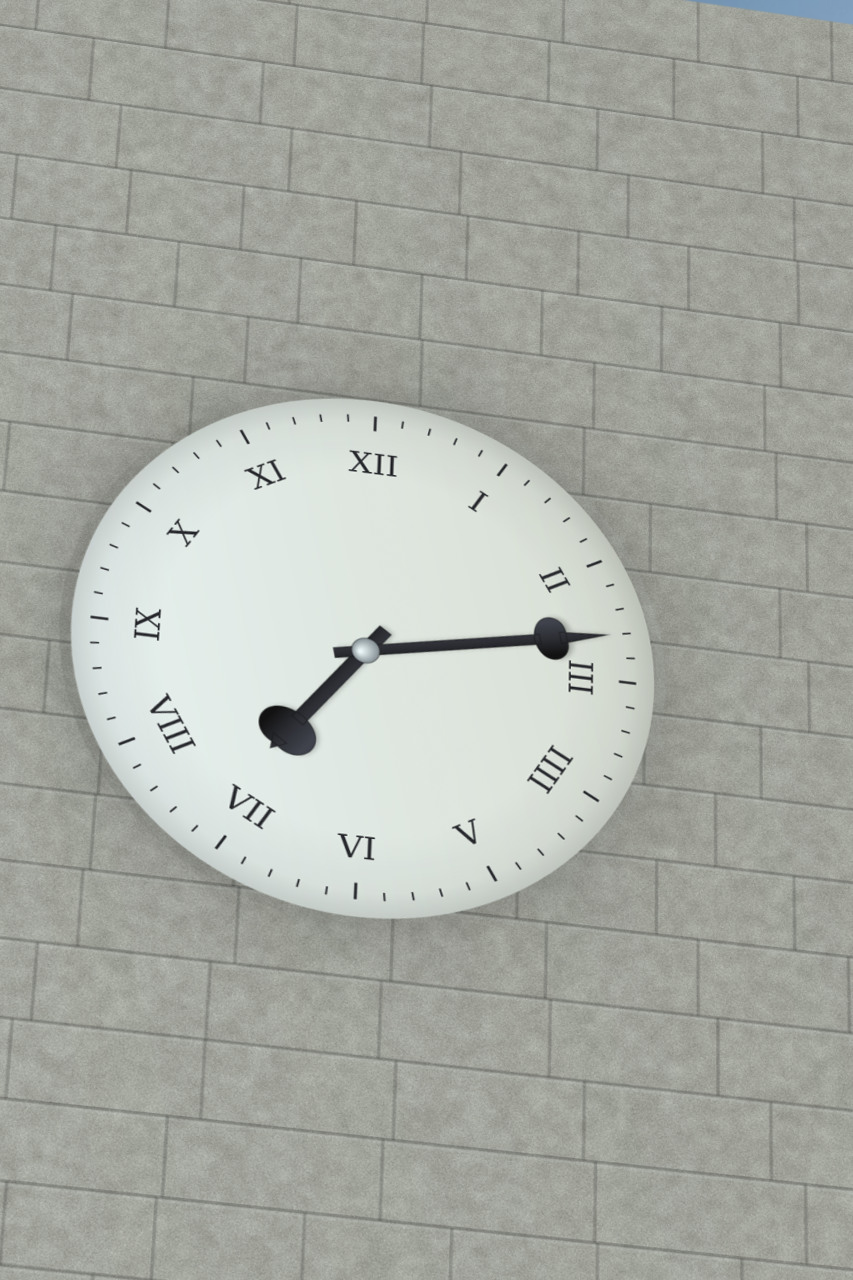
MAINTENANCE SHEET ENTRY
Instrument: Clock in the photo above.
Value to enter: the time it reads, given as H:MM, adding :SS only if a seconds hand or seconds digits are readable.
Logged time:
7:13
